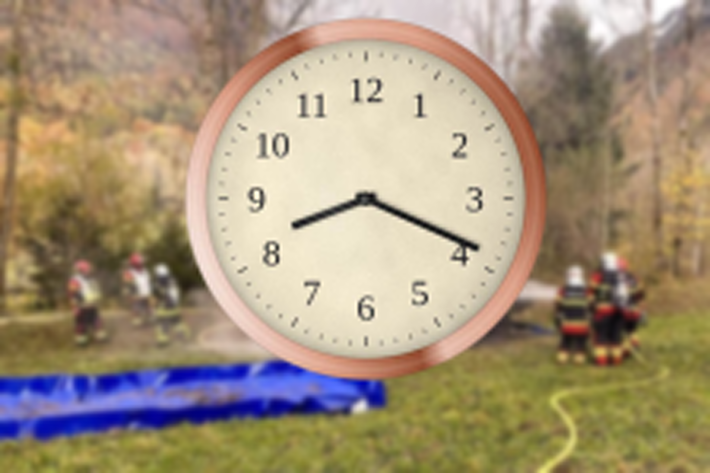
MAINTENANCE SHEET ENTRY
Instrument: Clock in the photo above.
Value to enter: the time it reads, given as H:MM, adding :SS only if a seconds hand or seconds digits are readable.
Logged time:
8:19
